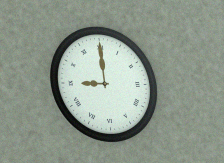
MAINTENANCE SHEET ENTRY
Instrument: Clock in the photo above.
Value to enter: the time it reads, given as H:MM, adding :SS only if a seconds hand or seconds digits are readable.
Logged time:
9:00
